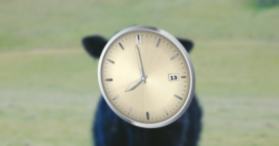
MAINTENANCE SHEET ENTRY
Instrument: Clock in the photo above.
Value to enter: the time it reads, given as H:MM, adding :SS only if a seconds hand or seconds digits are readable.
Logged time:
7:59
